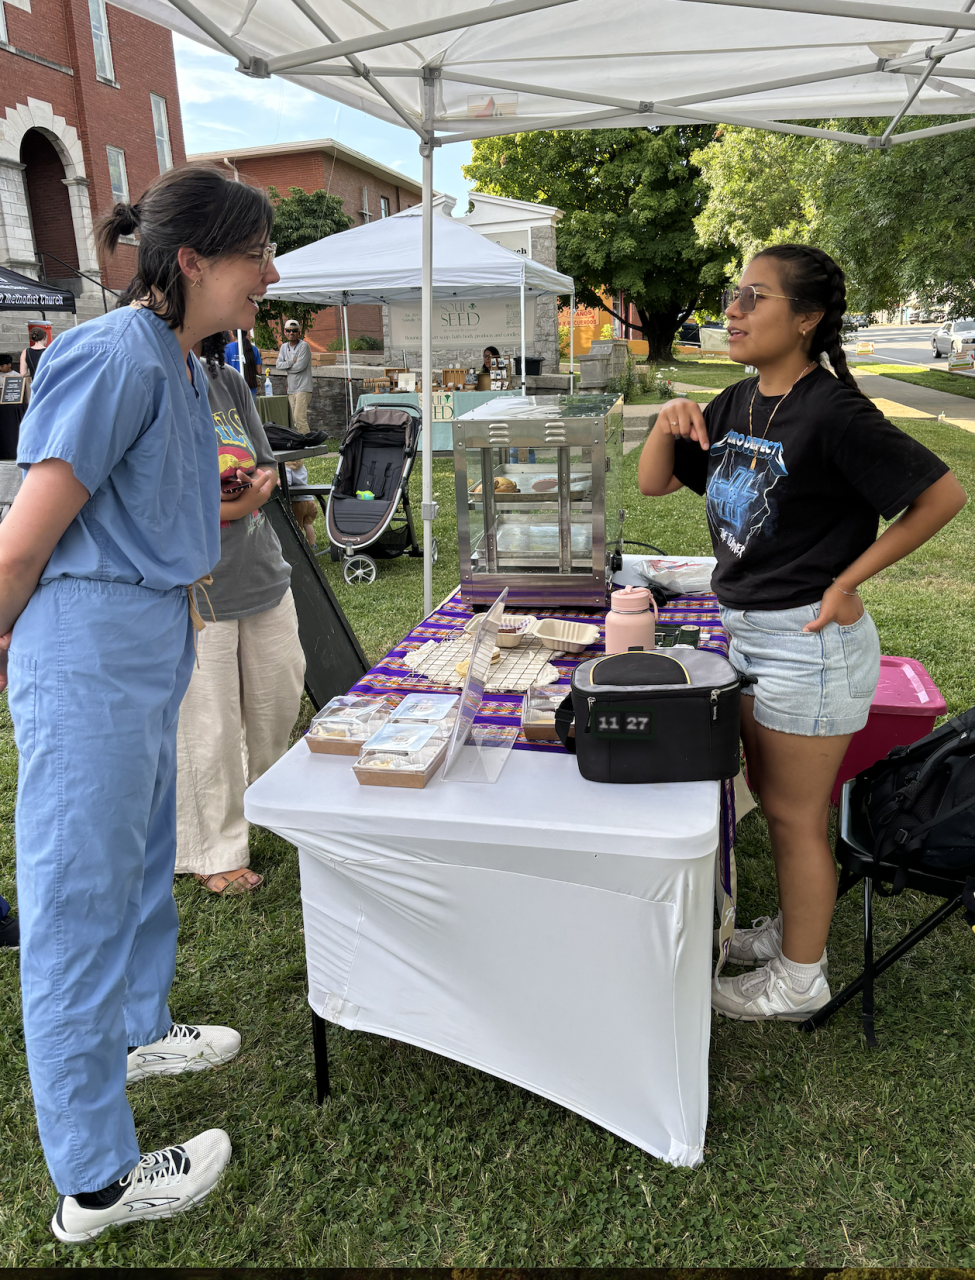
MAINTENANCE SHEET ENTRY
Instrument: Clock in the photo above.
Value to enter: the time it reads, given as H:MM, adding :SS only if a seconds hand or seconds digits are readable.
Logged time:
11:27
